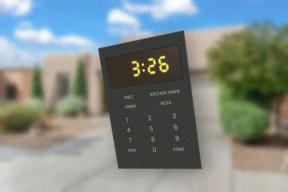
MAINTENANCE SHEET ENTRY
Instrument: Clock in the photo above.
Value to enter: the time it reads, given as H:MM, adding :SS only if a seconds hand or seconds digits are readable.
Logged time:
3:26
